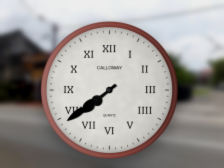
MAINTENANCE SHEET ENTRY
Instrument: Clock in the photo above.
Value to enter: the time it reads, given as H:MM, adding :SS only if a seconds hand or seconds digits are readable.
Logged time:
7:39
